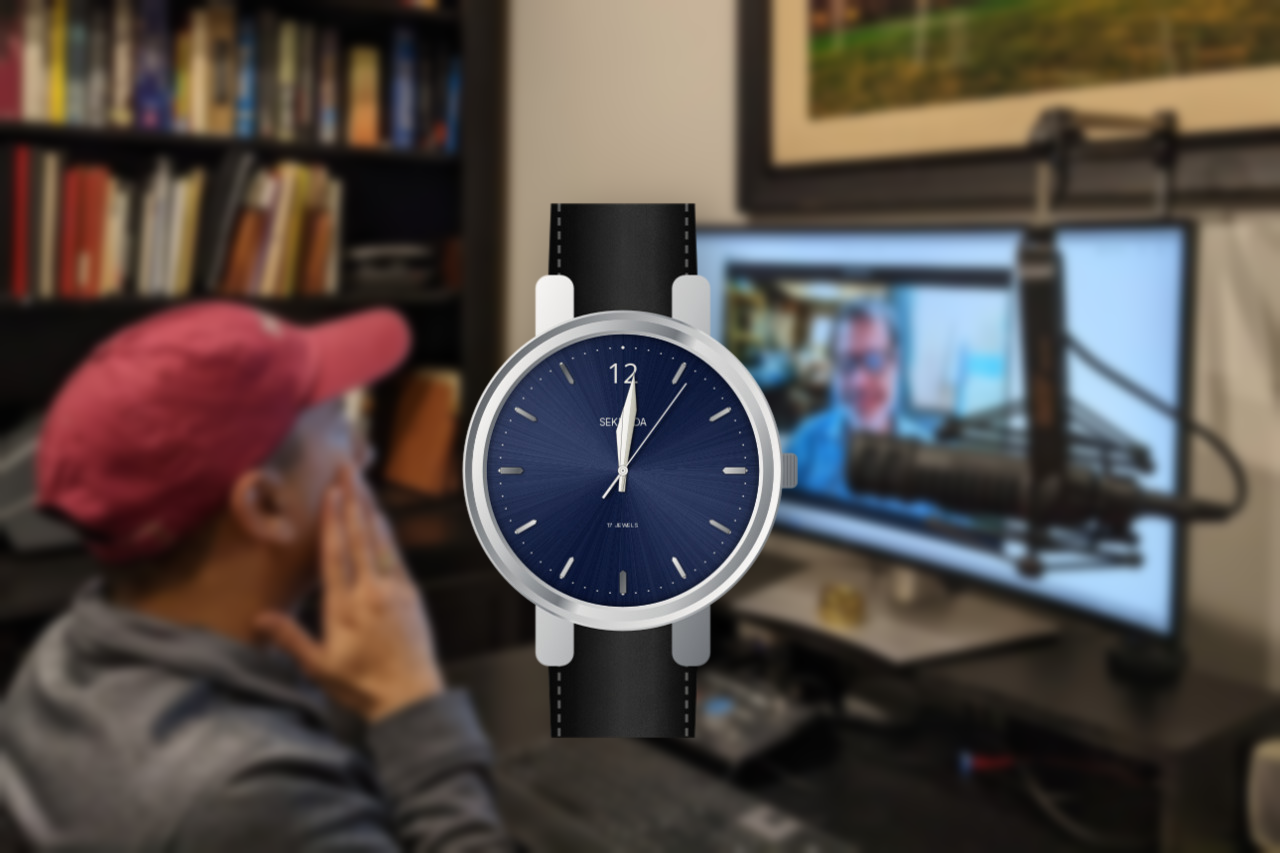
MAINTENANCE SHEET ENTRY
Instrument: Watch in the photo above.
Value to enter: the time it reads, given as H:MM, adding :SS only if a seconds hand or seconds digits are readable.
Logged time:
12:01:06
